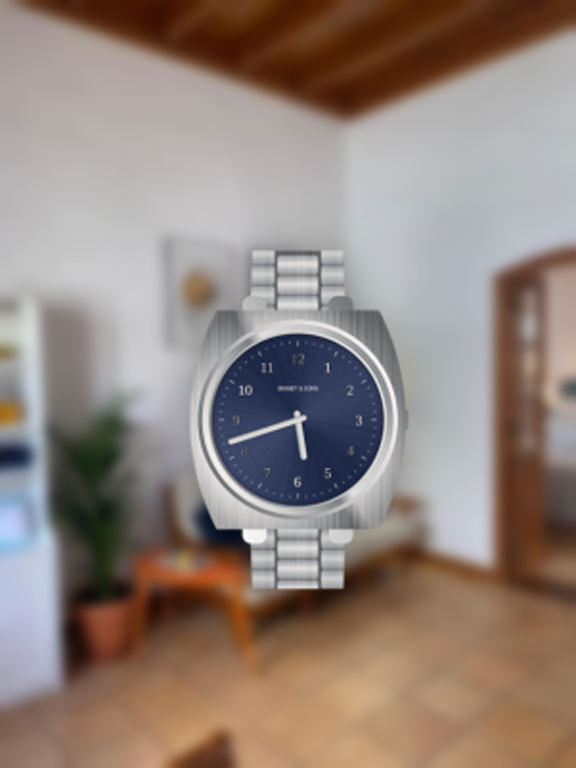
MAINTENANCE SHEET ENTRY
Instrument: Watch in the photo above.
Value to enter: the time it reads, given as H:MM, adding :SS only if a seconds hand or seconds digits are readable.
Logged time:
5:42
